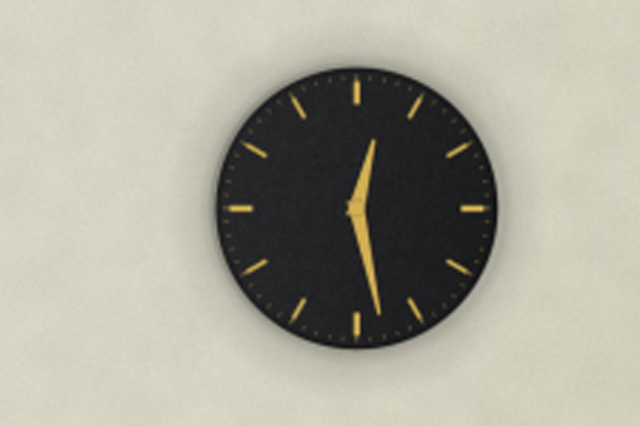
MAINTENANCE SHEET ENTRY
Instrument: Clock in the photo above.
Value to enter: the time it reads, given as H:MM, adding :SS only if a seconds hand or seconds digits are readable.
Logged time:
12:28
